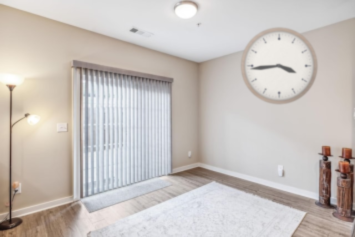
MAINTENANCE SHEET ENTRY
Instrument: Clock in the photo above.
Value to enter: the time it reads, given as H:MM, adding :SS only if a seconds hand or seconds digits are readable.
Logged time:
3:44
